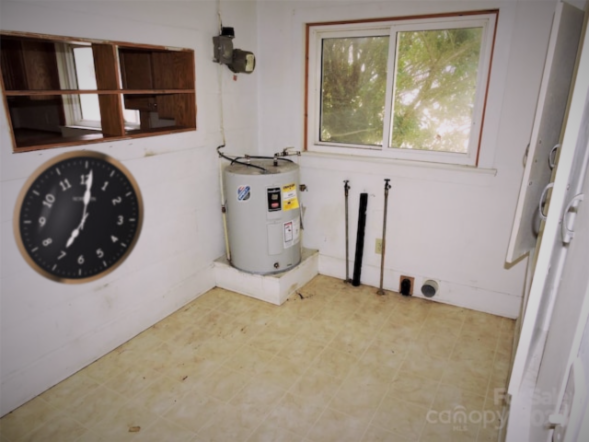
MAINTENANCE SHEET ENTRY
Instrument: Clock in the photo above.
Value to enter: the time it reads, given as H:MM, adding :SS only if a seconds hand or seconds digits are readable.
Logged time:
7:01
